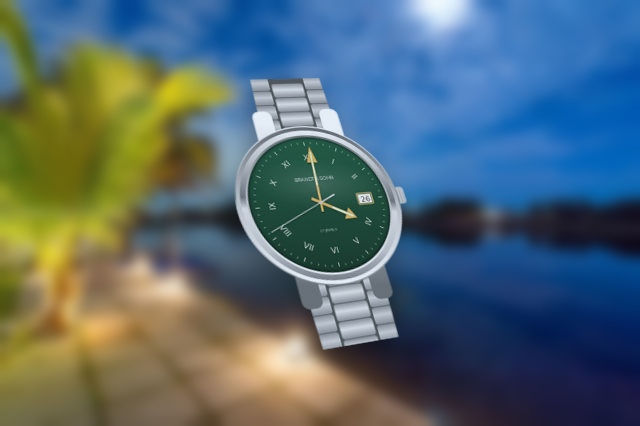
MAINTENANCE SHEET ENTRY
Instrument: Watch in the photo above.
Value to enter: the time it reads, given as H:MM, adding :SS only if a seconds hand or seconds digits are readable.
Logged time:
4:00:41
